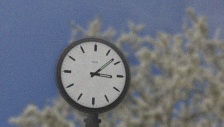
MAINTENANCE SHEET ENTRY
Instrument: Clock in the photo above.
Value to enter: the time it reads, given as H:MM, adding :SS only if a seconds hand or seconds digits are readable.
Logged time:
3:08
